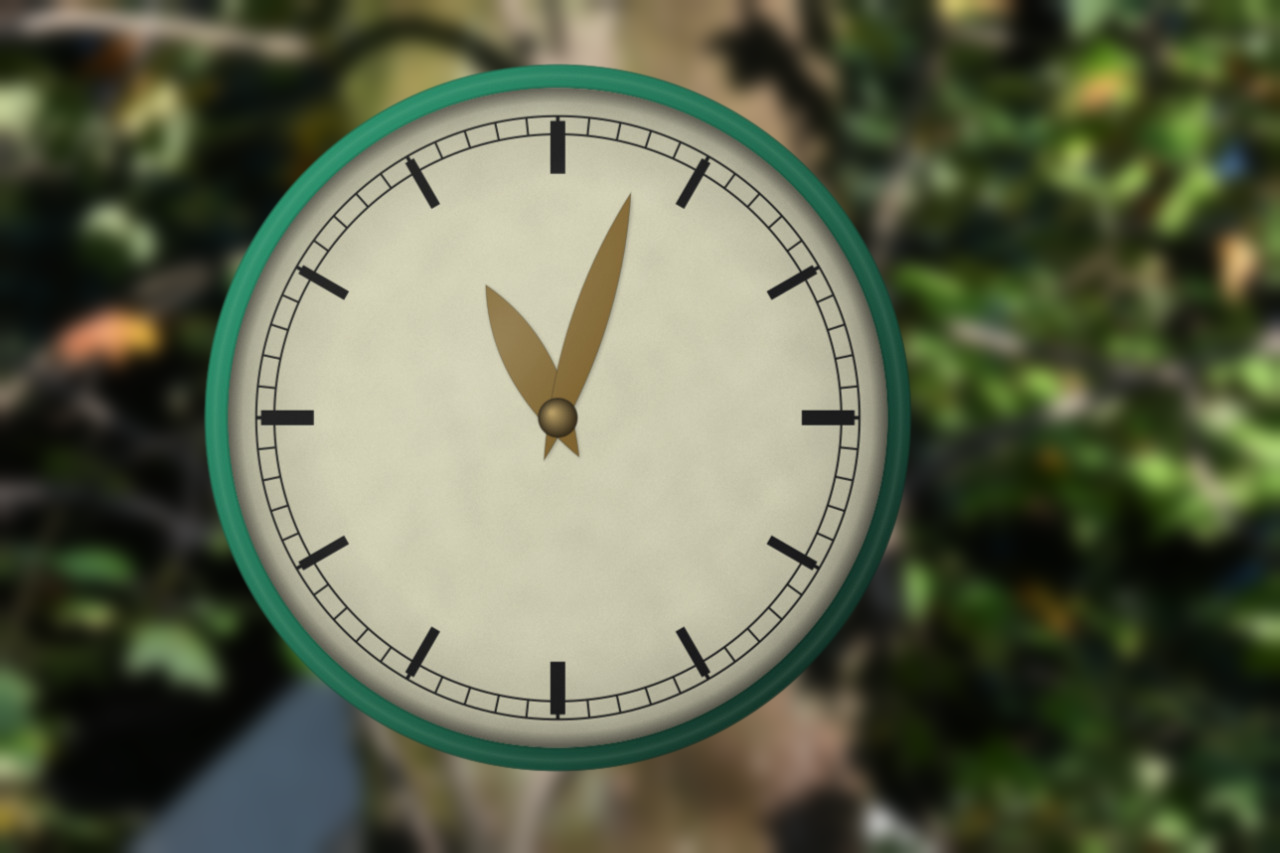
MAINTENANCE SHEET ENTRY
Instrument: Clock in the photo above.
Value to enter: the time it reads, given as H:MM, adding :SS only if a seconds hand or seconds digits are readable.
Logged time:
11:03
